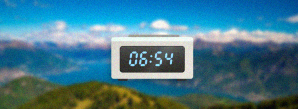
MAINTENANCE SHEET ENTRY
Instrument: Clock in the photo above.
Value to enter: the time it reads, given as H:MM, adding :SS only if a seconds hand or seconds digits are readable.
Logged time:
6:54
